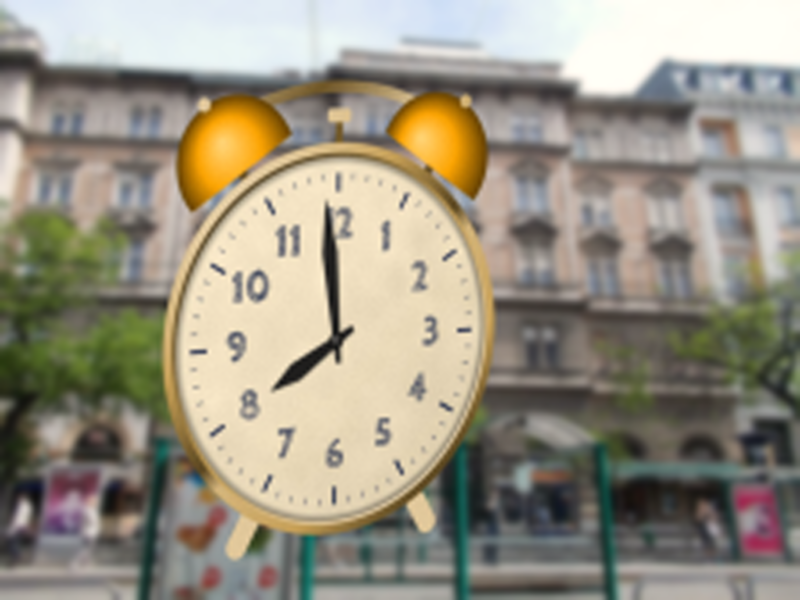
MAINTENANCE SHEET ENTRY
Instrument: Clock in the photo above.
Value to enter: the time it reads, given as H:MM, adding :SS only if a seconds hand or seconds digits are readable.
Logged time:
7:59
